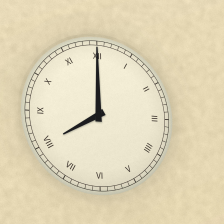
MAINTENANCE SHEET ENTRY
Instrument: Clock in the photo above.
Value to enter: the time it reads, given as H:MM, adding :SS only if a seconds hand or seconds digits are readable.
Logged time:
8:00
